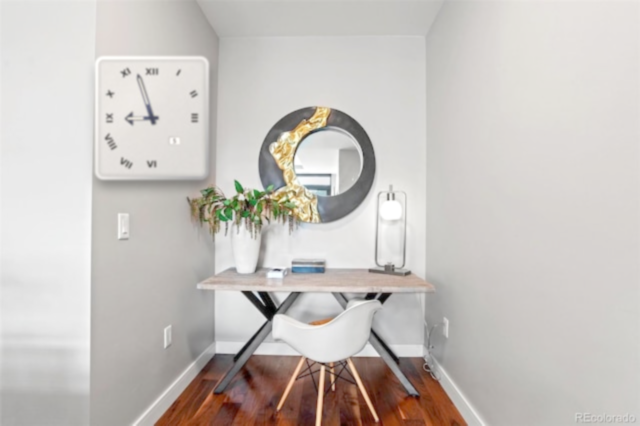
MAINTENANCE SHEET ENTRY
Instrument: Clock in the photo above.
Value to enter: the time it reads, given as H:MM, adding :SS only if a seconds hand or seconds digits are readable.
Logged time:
8:57
